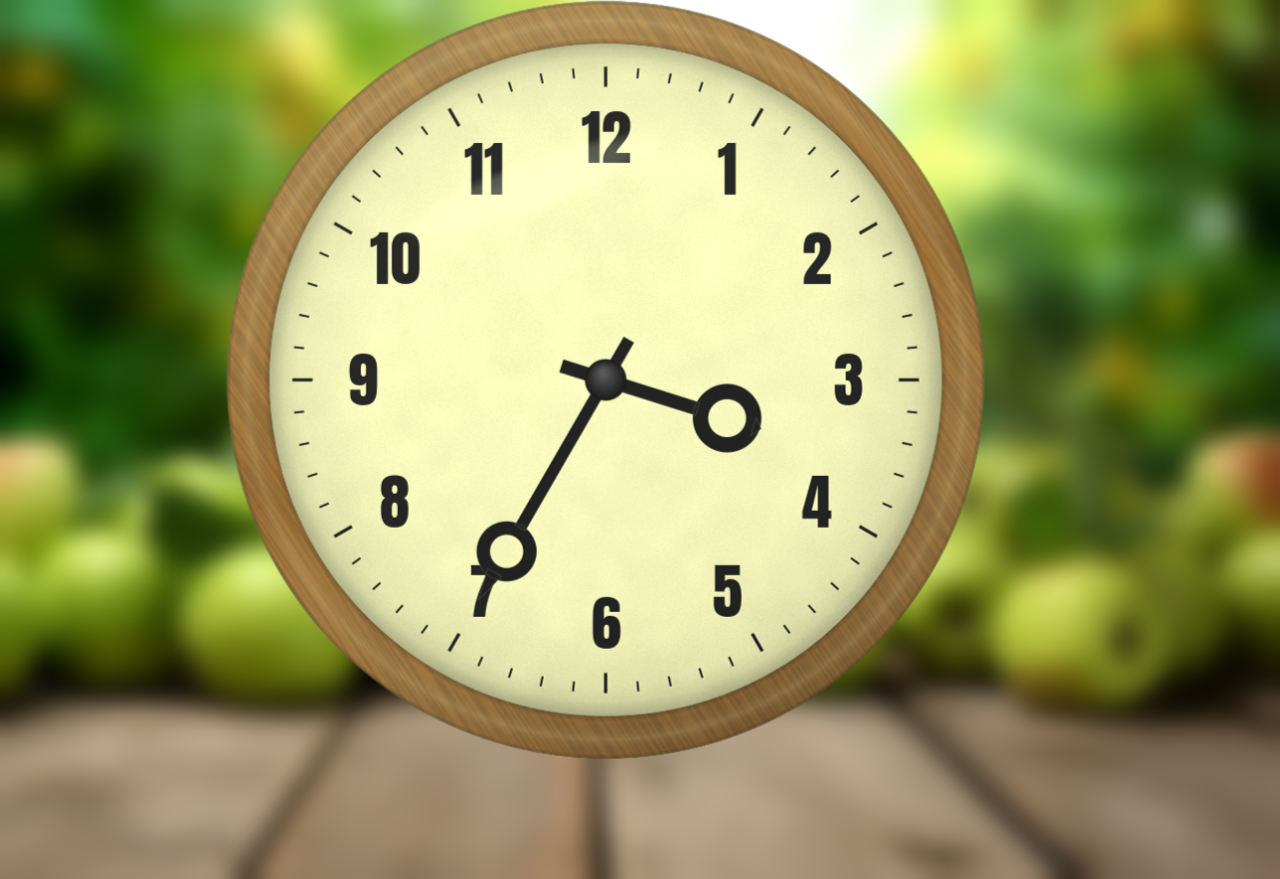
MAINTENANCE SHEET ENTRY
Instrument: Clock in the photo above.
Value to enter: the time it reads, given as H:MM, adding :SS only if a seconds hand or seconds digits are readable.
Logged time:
3:35
